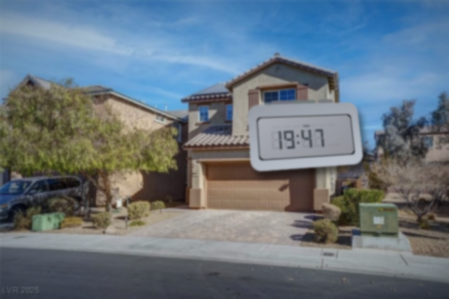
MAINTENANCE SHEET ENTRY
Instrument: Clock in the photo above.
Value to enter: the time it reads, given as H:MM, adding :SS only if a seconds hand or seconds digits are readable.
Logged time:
19:47
